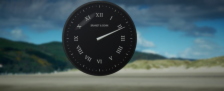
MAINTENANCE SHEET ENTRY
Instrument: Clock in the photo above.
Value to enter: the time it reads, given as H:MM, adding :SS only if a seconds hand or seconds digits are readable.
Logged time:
2:11
